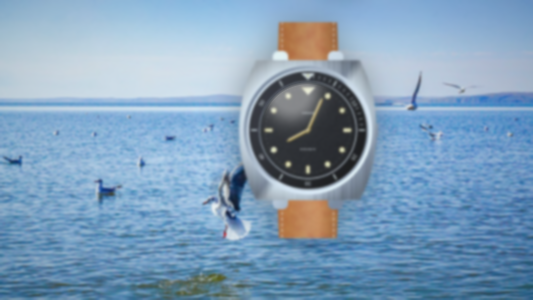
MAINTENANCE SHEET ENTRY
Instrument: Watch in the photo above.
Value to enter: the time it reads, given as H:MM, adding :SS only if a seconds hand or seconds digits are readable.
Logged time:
8:04
